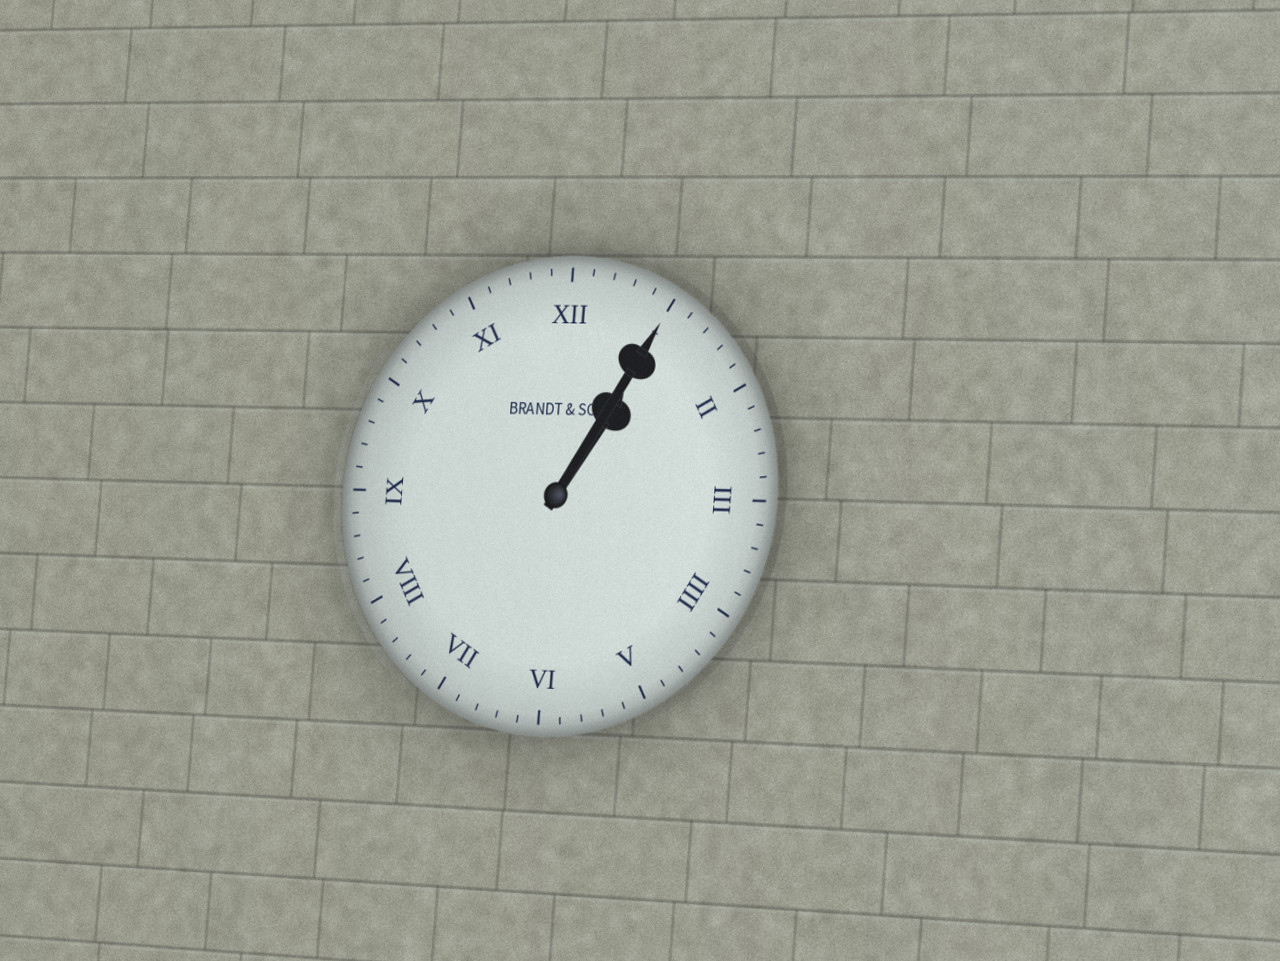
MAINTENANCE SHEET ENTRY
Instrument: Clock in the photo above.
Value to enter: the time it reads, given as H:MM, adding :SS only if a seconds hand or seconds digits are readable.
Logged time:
1:05
